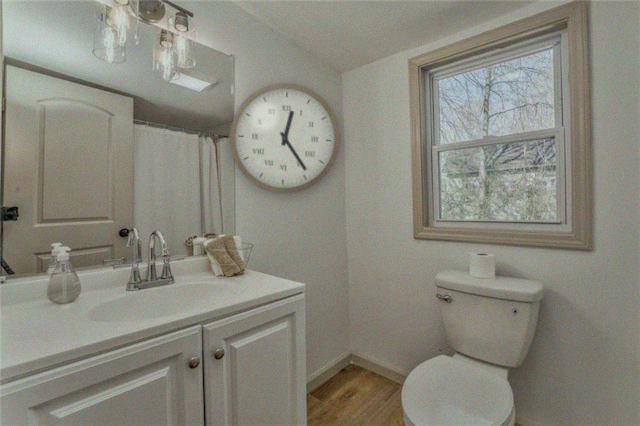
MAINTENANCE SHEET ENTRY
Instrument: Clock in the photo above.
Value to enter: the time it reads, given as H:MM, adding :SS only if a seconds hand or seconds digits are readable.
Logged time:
12:24
